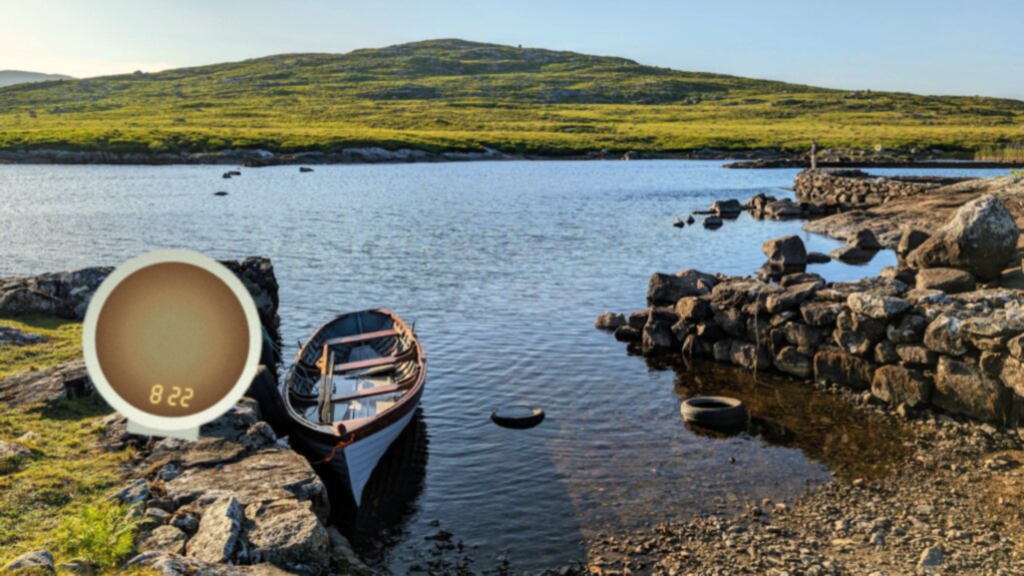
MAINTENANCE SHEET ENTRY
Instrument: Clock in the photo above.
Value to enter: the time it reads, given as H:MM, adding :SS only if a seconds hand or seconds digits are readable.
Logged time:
8:22
